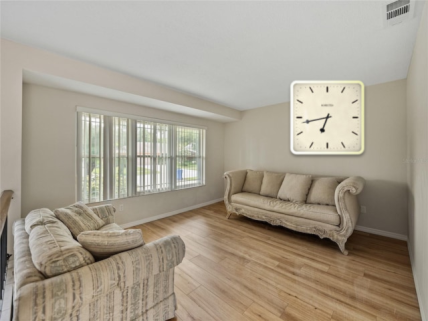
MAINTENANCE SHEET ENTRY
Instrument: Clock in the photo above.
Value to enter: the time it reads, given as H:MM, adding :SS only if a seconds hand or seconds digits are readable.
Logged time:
6:43
